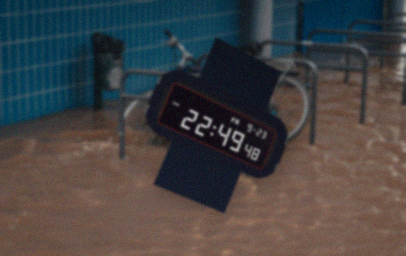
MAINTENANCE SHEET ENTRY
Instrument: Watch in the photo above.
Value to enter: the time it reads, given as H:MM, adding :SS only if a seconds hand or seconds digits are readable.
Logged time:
22:49:48
